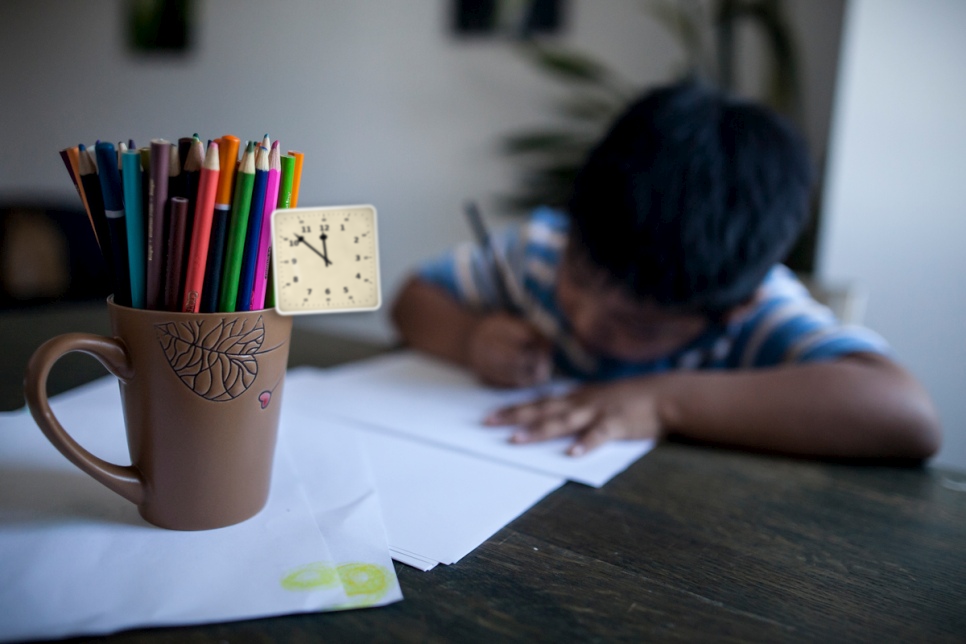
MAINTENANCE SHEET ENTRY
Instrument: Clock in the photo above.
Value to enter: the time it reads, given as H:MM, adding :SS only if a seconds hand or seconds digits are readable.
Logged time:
11:52
